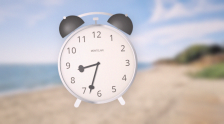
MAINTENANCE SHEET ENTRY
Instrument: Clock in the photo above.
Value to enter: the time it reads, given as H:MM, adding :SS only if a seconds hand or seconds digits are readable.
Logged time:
8:33
